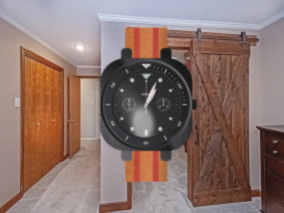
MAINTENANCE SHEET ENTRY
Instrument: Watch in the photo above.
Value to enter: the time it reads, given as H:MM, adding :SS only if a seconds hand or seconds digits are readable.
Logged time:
1:04
